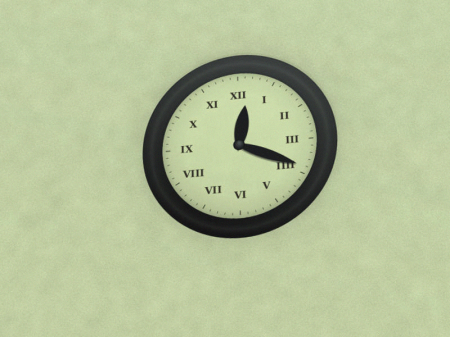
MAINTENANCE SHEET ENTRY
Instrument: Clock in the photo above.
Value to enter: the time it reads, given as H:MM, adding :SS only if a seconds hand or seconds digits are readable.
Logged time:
12:19
